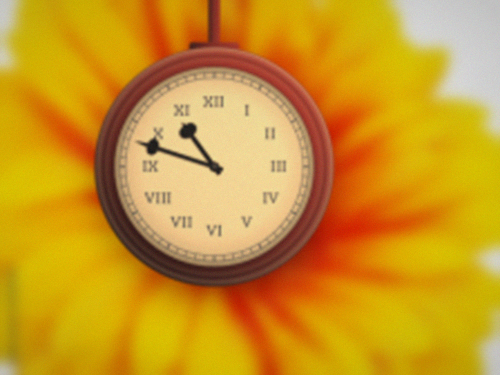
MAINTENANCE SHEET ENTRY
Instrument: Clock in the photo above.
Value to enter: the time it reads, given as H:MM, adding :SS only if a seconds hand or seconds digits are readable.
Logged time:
10:48
